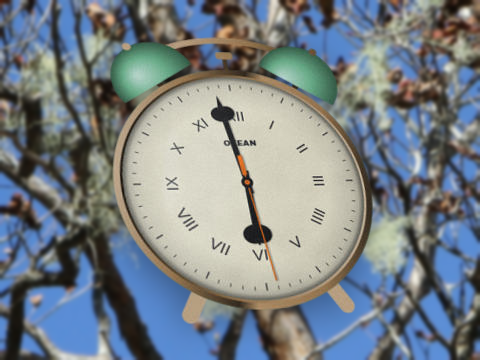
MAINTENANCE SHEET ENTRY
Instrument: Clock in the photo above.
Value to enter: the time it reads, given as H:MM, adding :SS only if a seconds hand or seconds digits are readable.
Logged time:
5:58:29
